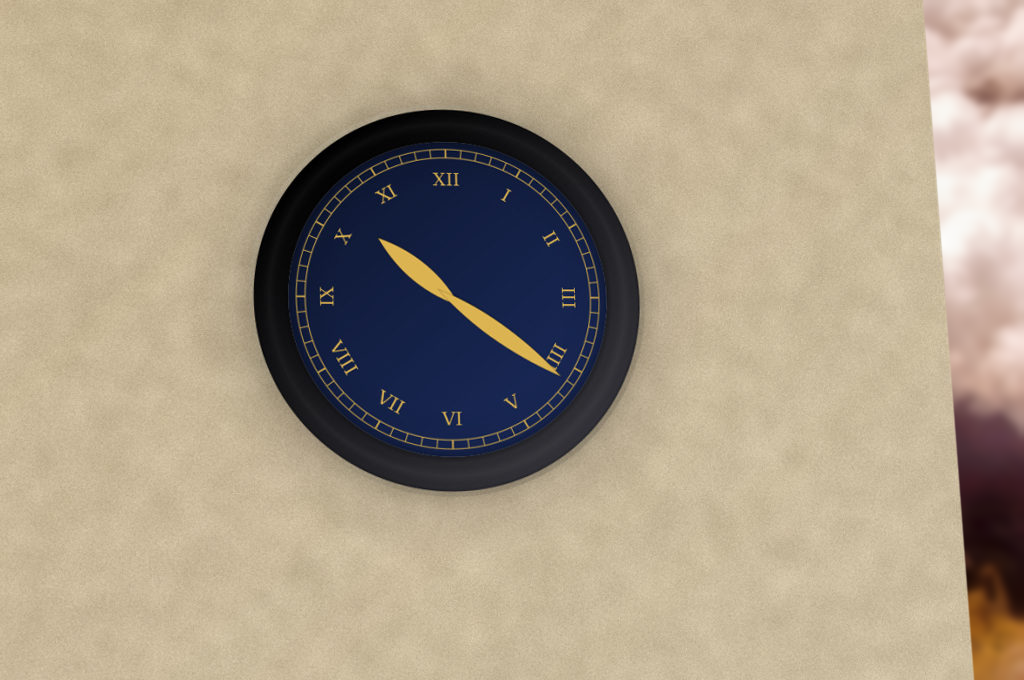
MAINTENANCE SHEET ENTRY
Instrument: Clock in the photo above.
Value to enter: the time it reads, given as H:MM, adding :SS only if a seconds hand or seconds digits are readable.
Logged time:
10:21
